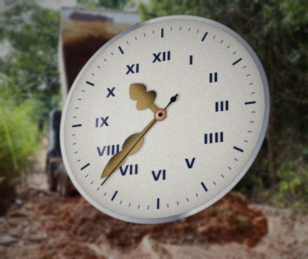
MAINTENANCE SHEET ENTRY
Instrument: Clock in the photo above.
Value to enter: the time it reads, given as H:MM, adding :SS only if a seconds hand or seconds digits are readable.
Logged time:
10:37:37
